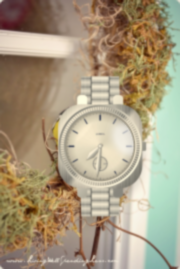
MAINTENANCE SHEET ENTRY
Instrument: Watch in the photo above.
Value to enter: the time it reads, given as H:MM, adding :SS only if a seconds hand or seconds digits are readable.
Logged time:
7:31
